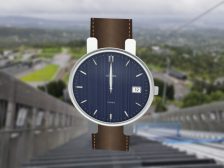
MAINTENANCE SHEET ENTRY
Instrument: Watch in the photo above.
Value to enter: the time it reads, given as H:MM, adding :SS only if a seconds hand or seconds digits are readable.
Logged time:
12:00
